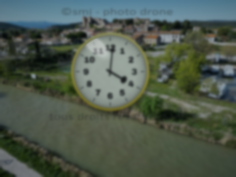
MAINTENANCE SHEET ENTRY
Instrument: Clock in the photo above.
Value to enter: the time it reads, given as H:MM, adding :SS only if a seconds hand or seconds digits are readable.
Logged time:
4:01
